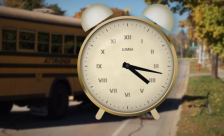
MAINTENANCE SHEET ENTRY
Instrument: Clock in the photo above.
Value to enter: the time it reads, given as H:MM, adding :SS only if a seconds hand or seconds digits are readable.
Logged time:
4:17
